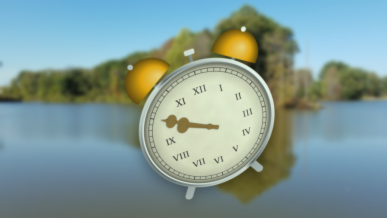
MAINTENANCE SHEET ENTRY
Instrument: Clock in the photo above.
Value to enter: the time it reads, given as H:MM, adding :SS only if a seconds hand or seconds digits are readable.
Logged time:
9:50
